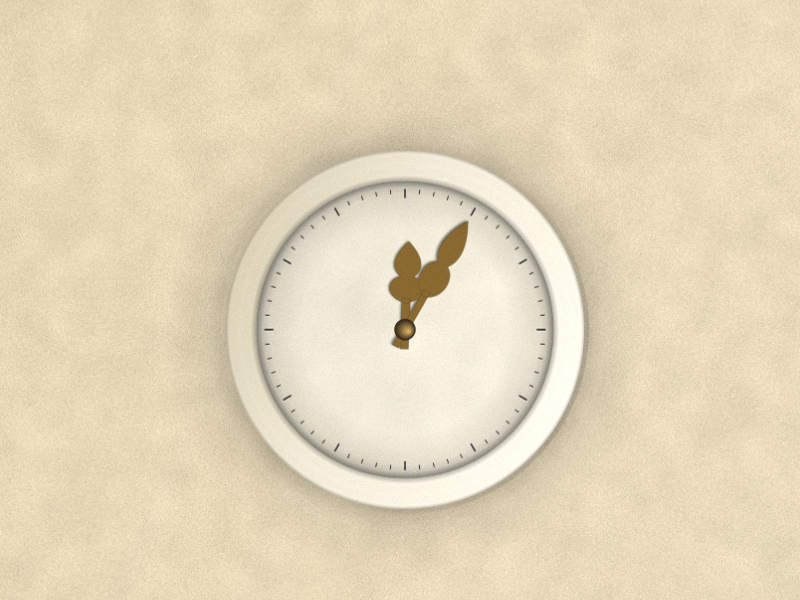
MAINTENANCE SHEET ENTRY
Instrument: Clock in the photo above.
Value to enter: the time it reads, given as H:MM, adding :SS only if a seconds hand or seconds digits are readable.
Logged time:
12:05
